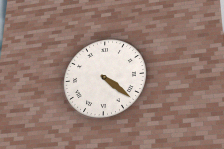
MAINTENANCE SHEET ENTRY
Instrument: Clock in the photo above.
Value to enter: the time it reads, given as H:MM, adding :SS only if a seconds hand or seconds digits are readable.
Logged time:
4:22
